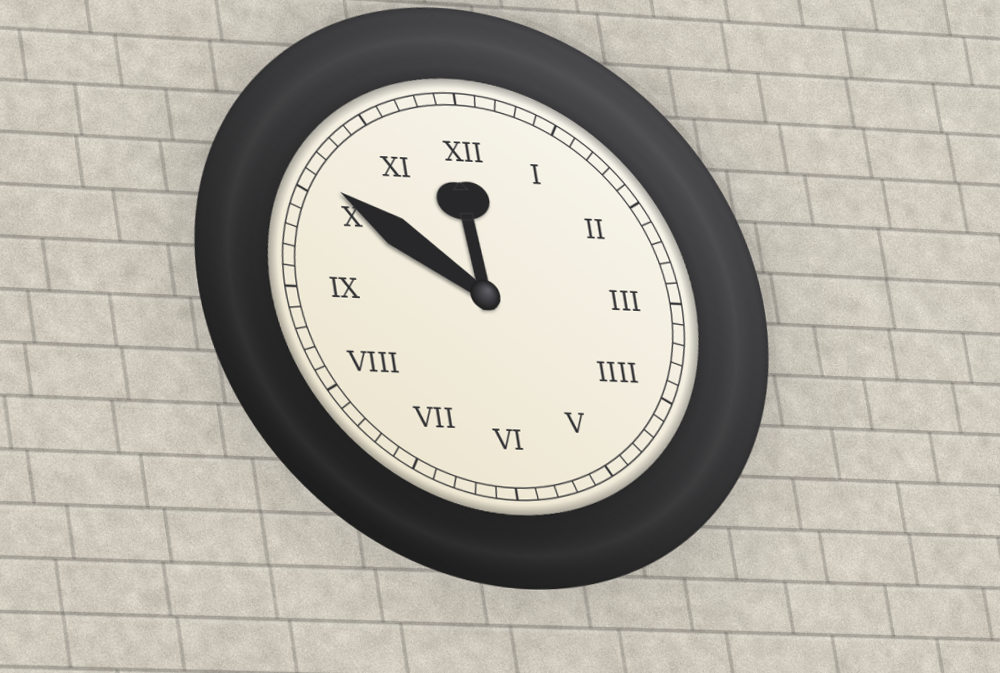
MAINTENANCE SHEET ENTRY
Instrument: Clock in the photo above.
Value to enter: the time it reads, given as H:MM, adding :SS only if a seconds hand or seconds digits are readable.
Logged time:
11:51
